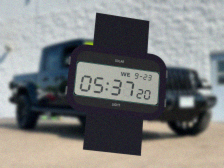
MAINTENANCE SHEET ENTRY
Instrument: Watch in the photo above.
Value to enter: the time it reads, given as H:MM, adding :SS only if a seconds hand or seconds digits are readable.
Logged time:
5:37:20
